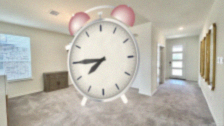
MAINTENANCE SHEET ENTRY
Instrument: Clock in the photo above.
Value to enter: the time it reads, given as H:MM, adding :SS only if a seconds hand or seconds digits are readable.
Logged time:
7:45
